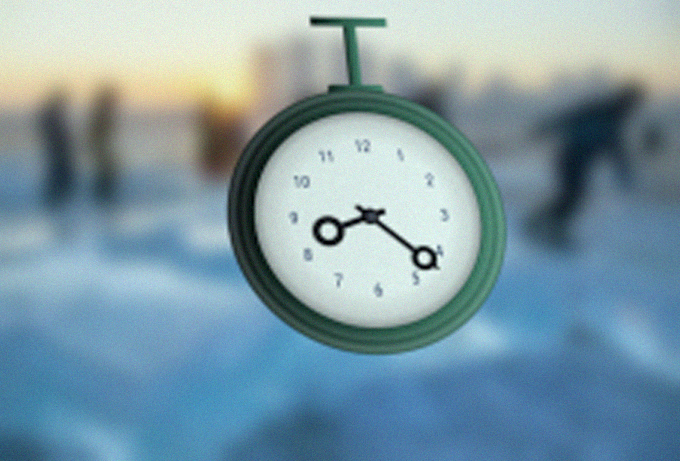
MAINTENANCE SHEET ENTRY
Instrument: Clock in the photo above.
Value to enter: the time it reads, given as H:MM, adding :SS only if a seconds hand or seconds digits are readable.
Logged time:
8:22
